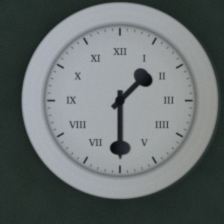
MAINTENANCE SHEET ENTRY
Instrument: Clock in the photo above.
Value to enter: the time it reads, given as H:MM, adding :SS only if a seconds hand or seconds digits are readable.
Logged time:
1:30
